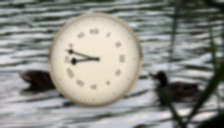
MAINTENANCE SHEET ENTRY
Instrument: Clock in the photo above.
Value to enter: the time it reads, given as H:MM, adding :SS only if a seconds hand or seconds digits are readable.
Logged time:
8:48
